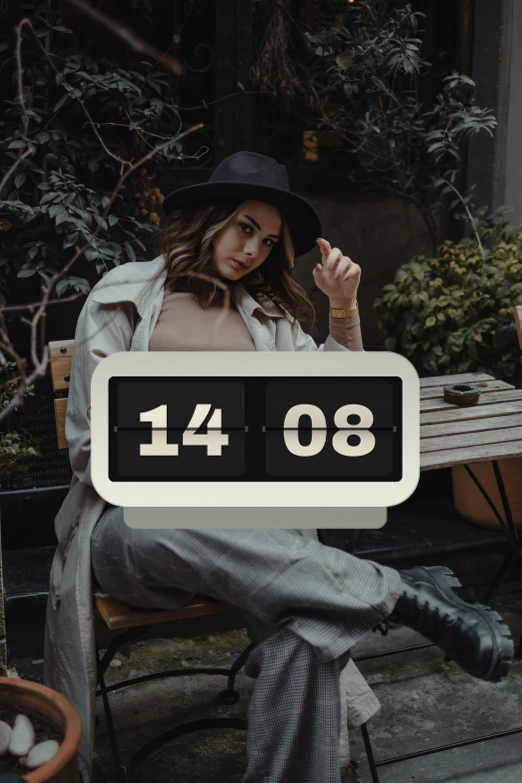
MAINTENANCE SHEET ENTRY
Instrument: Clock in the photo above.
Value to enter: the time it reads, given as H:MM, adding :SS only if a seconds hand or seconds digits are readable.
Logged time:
14:08
